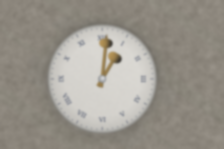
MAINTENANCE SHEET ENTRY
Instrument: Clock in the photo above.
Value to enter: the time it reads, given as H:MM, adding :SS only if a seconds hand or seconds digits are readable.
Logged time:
1:01
